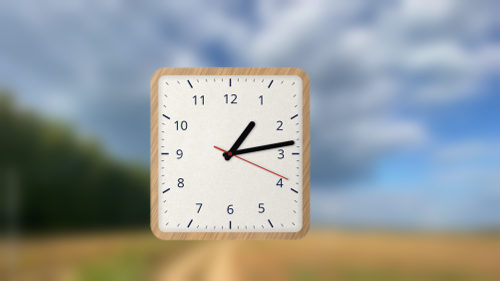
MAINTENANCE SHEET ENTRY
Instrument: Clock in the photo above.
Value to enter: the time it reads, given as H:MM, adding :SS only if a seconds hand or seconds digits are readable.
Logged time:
1:13:19
